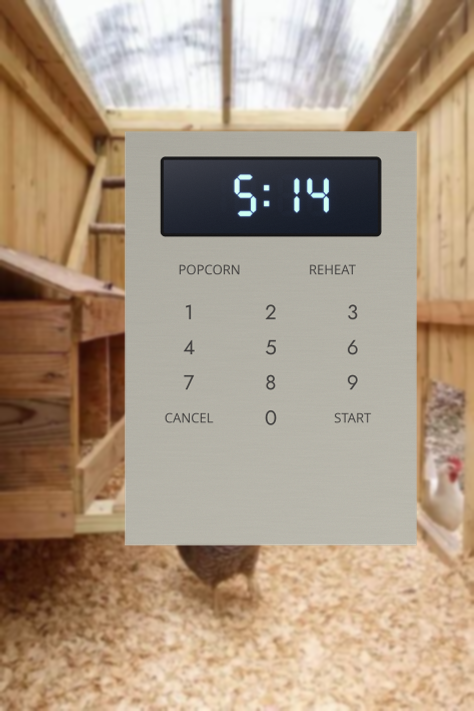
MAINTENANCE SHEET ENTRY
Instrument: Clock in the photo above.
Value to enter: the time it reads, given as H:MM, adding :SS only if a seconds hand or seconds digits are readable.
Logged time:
5:14
